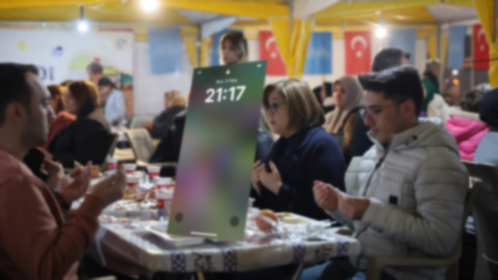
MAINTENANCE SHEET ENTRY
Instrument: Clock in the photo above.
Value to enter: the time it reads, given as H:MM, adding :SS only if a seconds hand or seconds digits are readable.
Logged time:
21:17
